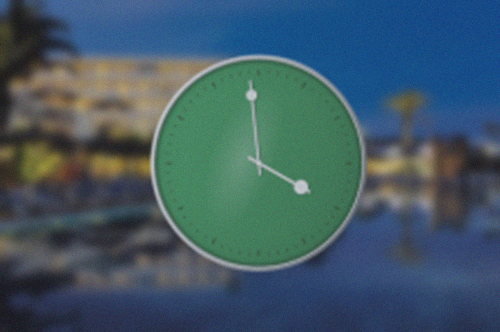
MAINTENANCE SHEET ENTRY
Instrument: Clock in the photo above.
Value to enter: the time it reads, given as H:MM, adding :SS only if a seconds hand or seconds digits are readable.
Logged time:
3:59
